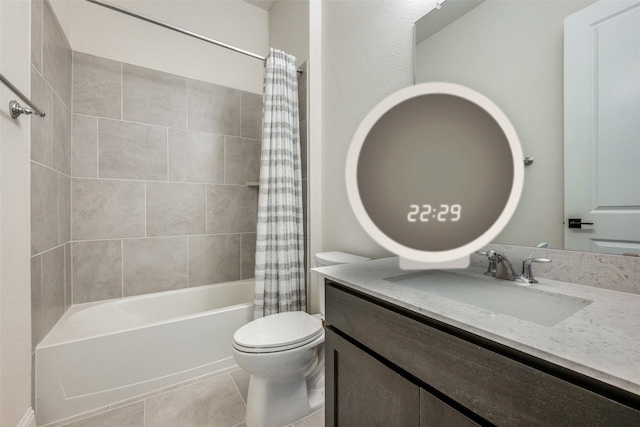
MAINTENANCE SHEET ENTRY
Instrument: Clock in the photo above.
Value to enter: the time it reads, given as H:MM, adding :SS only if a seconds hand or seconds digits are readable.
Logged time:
22:29
